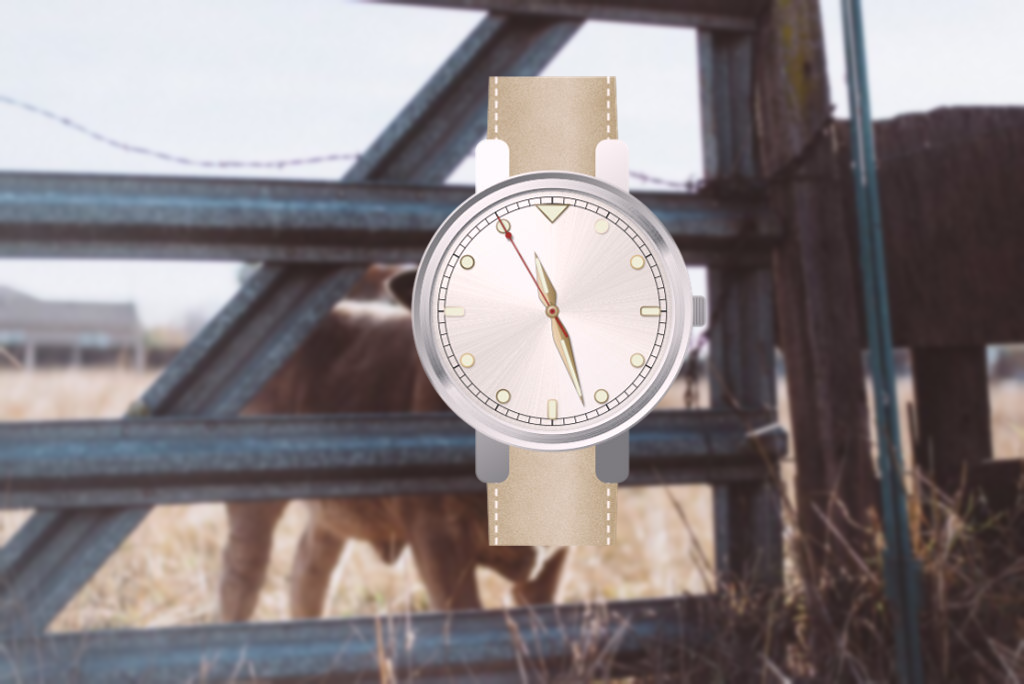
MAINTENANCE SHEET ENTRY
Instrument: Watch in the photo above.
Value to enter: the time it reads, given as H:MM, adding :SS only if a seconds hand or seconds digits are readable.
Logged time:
11:26:55
